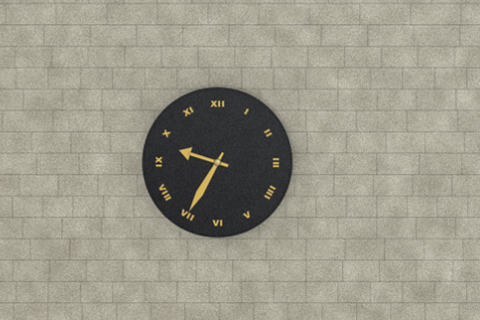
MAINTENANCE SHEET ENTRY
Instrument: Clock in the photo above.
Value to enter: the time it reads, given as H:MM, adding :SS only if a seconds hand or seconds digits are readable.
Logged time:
9:35
